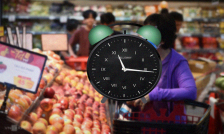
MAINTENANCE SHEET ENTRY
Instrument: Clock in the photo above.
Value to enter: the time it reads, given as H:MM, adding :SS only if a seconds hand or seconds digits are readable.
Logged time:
11:16
